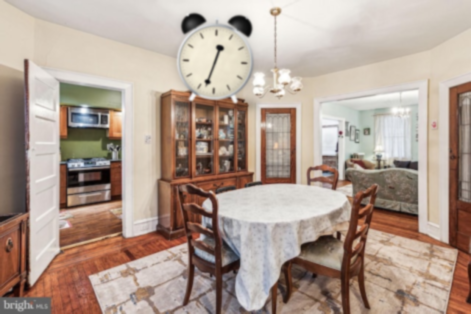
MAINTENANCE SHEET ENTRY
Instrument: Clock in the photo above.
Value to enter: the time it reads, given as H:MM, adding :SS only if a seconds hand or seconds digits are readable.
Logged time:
12:33
